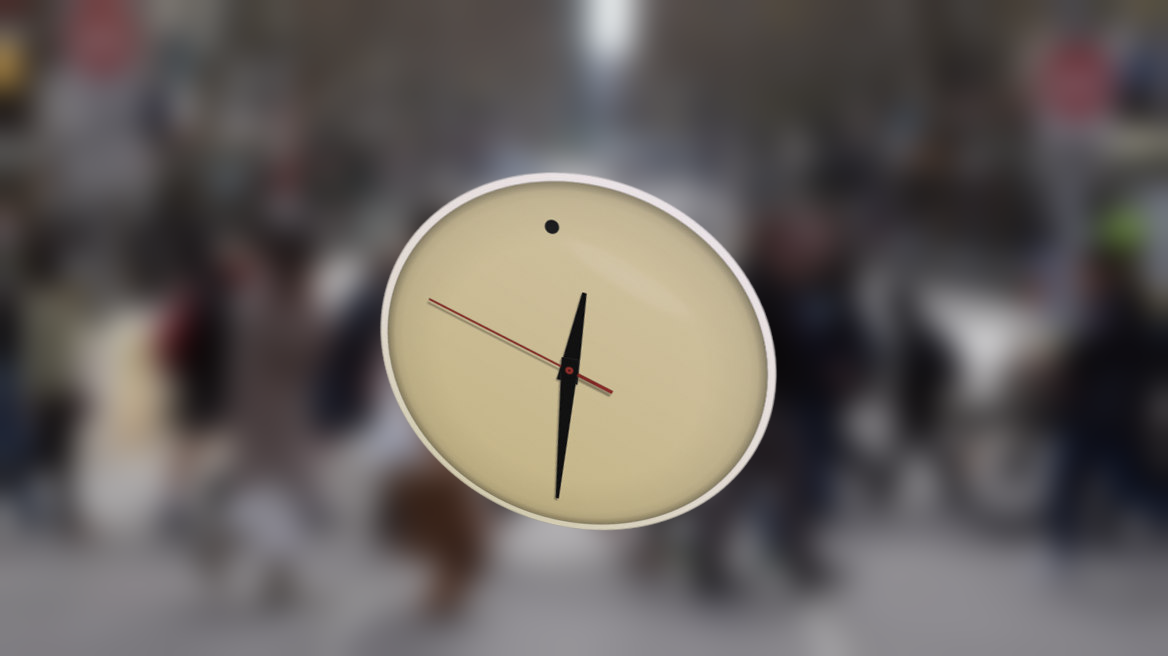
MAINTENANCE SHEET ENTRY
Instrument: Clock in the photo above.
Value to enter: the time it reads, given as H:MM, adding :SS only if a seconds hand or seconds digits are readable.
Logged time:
12:31:50
